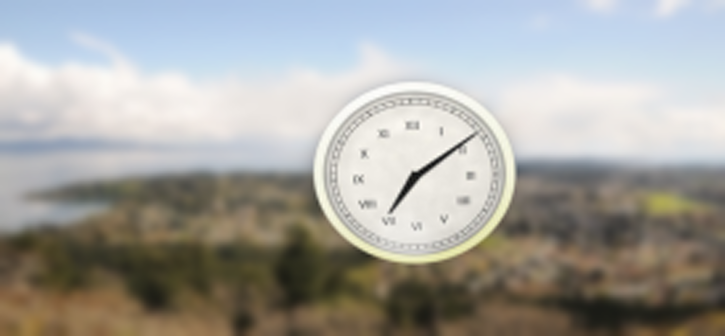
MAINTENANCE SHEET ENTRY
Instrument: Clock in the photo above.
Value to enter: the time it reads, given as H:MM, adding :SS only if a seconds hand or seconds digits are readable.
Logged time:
7:09
